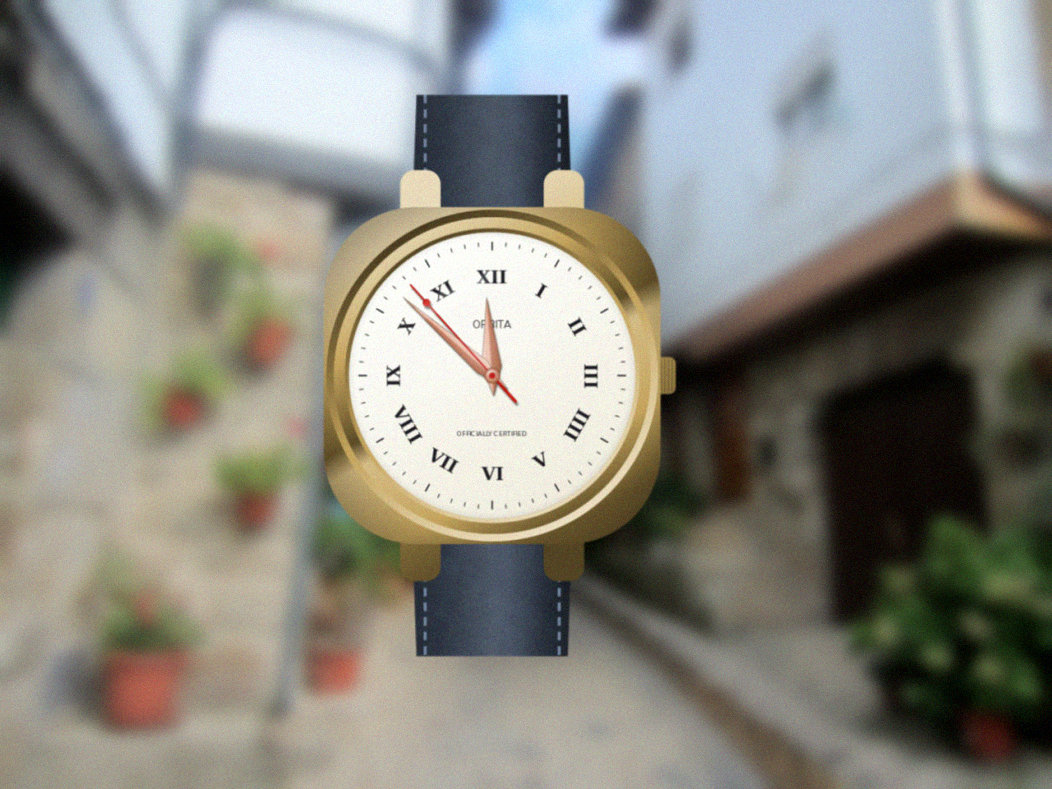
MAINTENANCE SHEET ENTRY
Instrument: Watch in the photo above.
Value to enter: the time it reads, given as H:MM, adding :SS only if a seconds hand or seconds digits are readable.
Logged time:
11:51:53
